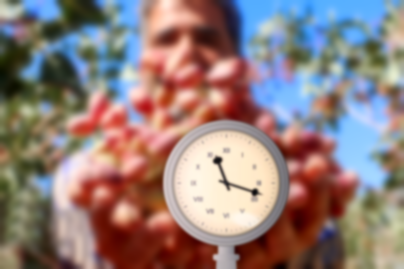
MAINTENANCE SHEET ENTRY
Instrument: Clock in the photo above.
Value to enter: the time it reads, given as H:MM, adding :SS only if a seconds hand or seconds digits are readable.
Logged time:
11:18
